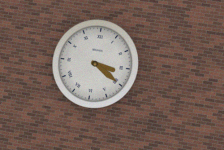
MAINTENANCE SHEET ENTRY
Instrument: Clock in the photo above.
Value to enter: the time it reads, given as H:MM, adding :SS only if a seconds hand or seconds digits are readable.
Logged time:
3:20
